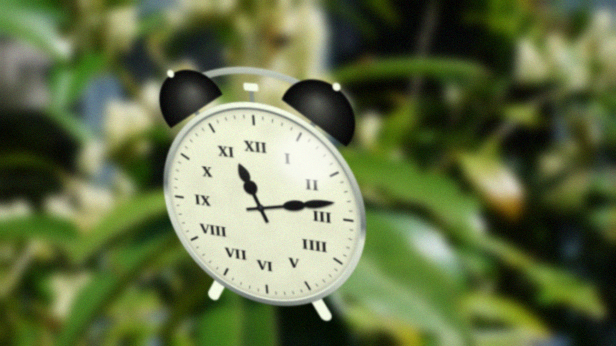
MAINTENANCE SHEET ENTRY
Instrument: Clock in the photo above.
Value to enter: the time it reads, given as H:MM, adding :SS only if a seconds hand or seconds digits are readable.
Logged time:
11:13
